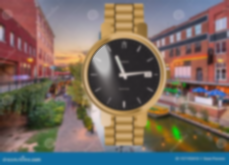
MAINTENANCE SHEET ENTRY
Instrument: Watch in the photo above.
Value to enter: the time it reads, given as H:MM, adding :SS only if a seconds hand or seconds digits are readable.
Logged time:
11:14
